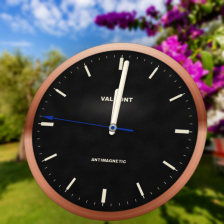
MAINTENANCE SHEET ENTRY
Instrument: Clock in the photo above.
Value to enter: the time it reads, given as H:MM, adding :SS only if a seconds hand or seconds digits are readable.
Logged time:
12:00:46
